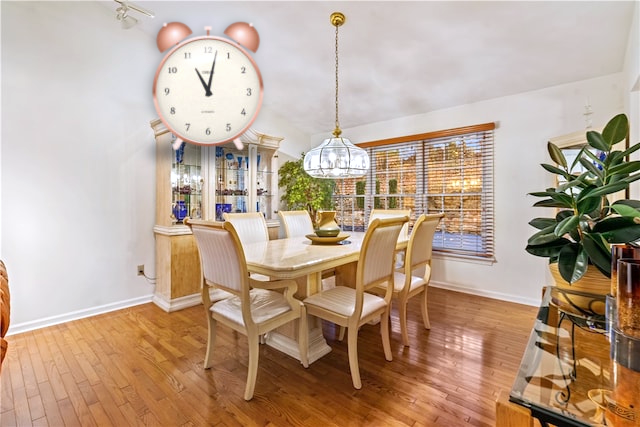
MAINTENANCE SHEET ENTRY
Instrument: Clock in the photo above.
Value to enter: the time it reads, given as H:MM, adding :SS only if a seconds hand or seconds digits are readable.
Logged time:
11:02
